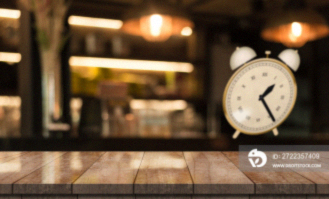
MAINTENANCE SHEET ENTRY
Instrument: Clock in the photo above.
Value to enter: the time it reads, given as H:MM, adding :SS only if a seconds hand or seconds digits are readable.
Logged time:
1:24
